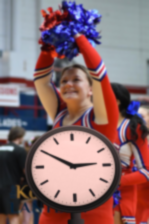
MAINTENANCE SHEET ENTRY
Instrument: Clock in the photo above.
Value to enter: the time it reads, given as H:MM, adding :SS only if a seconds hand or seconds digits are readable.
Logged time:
2:50
